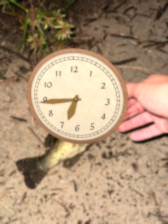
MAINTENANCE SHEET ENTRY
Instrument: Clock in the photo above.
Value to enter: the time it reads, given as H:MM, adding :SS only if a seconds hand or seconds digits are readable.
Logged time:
6:44
